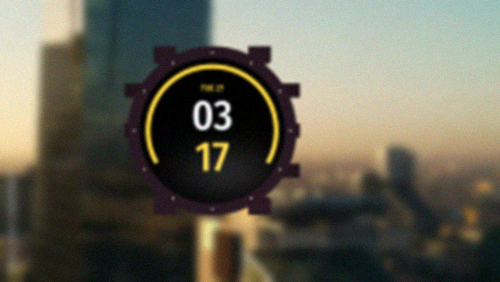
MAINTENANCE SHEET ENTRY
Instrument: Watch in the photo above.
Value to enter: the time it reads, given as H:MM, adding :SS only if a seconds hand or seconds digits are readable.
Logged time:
3:17
